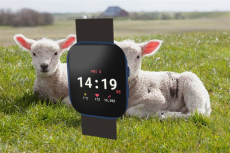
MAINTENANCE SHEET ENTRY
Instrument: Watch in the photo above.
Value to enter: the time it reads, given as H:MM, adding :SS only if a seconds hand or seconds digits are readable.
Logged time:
14:19
